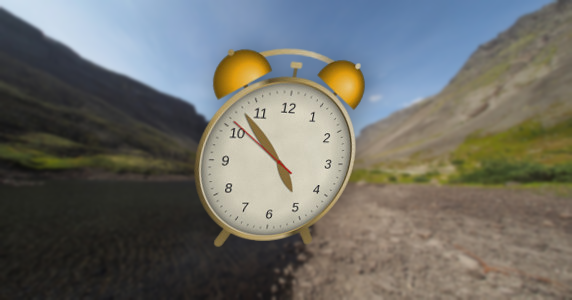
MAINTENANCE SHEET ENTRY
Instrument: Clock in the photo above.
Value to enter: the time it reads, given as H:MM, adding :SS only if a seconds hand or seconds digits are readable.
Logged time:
4:52:51
